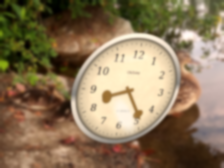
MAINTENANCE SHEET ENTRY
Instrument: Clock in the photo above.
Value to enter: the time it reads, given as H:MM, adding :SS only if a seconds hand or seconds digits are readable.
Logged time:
8:24
